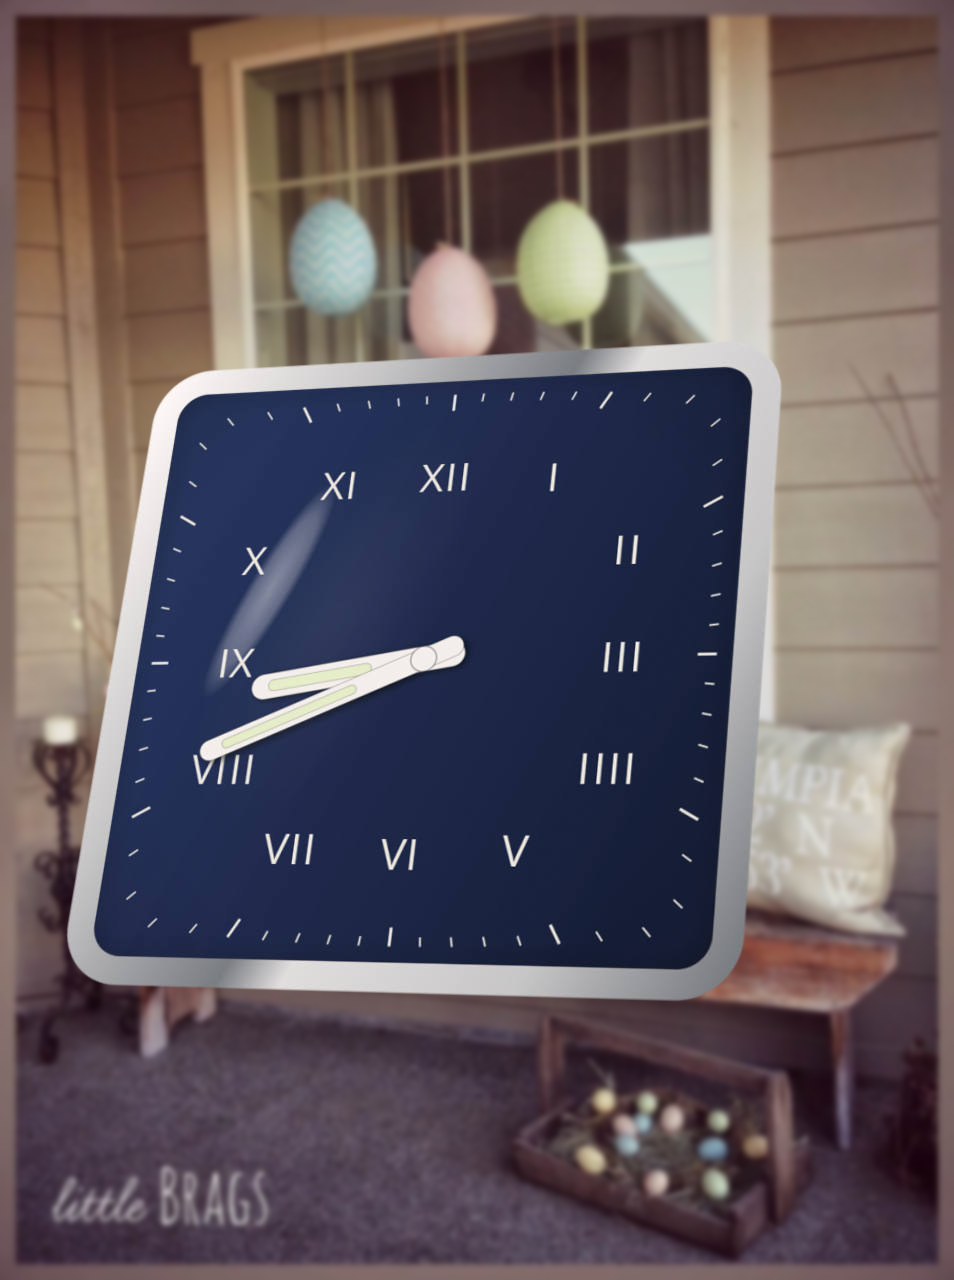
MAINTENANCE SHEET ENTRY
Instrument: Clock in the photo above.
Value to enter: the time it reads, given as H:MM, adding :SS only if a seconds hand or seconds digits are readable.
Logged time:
8:41
